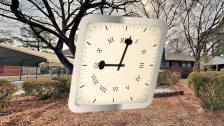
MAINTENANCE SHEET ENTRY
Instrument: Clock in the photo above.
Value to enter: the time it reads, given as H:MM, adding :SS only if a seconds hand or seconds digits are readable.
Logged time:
9:02
